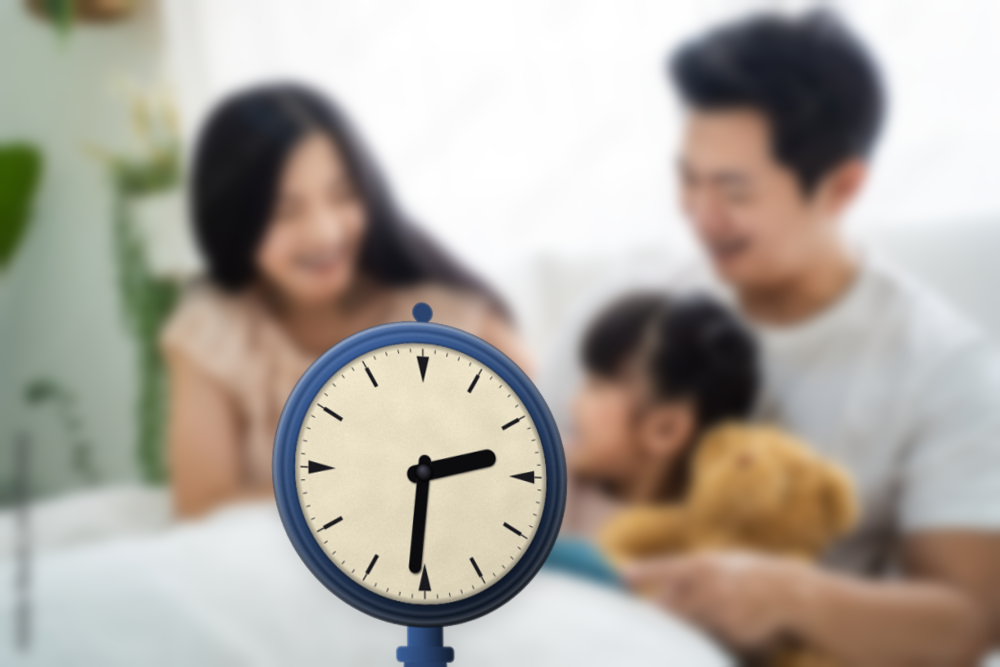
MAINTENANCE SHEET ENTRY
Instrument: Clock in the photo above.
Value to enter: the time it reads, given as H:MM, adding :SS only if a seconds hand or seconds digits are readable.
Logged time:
2:31
